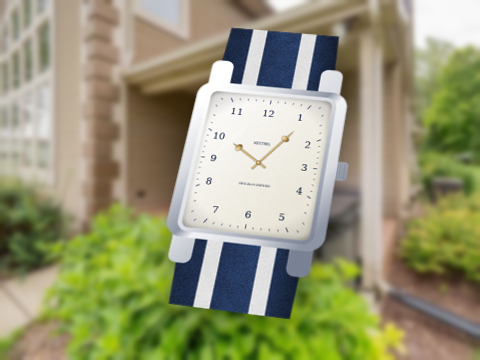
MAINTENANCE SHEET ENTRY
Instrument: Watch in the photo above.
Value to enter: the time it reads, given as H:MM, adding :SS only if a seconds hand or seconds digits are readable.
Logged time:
10:06
